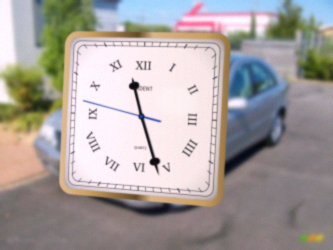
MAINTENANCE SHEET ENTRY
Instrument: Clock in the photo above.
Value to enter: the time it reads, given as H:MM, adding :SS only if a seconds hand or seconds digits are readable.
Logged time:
11:26:47
